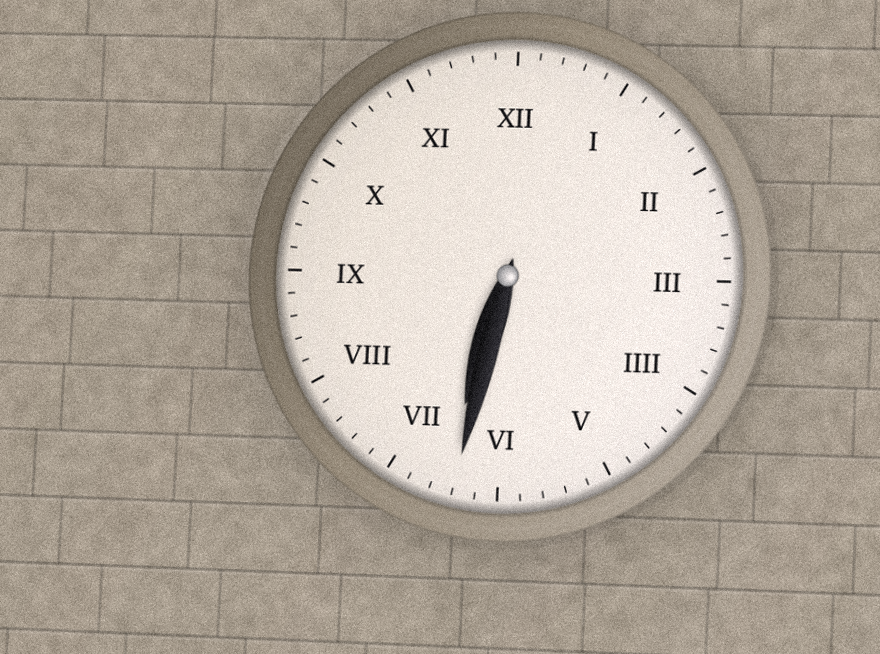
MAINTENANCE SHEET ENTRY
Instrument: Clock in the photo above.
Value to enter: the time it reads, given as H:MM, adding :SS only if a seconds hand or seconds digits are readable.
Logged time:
6:32
